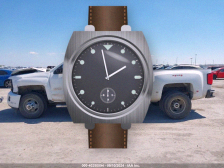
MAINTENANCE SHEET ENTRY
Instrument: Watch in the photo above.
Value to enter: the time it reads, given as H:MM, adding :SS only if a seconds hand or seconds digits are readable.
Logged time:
1:58
